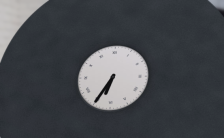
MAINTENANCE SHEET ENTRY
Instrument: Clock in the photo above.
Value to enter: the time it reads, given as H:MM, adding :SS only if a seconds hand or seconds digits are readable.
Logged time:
6:35
